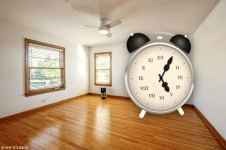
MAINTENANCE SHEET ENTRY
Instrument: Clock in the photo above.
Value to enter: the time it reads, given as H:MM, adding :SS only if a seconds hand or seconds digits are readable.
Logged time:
5:05
